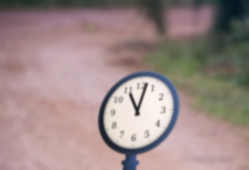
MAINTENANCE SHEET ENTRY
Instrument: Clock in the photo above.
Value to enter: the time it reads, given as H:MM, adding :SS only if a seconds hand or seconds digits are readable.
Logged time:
11:02
